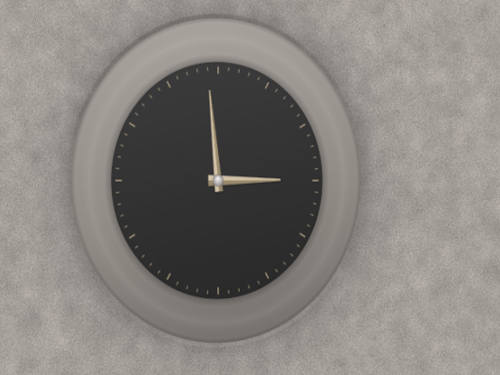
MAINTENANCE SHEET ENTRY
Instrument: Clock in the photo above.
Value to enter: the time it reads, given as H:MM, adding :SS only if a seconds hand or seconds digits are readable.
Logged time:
2:59
